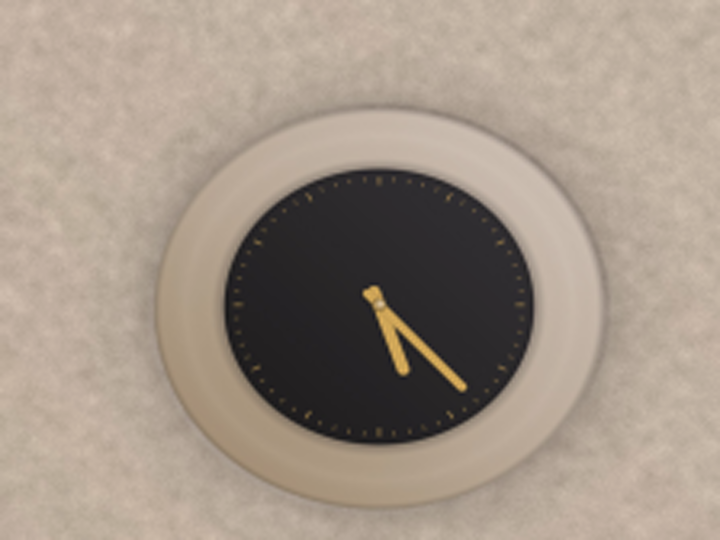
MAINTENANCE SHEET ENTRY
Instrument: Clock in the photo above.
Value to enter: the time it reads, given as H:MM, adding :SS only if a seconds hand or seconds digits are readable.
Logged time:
5:23
